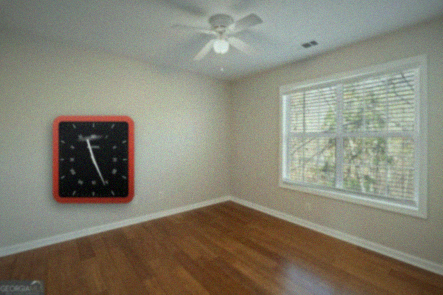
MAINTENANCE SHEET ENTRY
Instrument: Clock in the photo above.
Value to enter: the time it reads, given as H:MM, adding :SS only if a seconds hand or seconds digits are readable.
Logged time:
11:26
